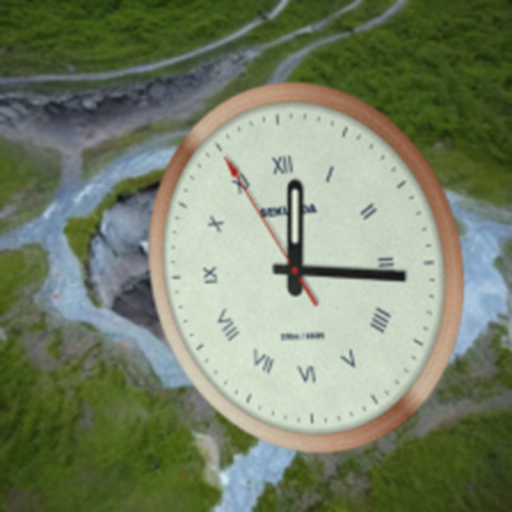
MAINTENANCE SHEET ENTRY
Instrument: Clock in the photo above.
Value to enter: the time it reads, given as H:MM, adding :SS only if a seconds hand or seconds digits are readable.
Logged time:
12:15:55
